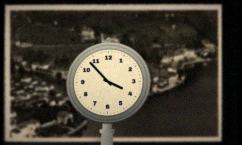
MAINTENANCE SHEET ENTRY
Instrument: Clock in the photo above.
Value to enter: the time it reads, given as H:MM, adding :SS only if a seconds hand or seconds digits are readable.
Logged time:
3:53
